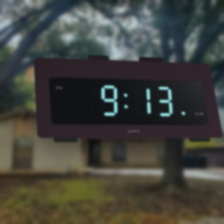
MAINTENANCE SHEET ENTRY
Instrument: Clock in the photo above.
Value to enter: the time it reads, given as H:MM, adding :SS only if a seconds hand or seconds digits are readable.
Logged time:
9:13
